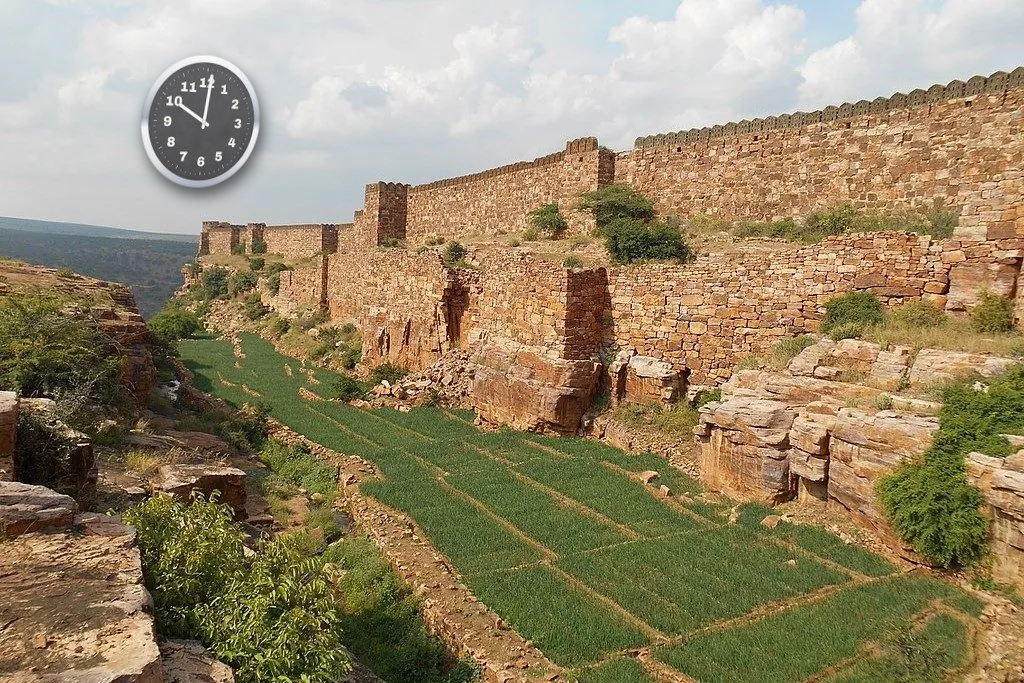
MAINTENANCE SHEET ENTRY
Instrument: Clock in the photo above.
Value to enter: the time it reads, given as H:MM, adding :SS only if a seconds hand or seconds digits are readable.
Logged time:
10:01
